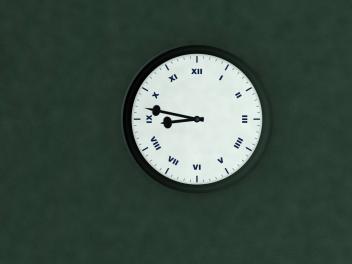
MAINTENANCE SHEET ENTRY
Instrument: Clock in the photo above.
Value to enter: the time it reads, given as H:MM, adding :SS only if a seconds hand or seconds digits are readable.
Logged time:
8:47
